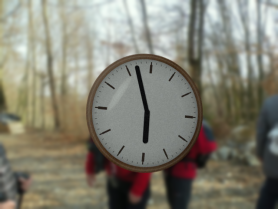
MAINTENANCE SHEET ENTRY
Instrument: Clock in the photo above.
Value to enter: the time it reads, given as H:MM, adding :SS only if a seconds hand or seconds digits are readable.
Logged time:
5:57
